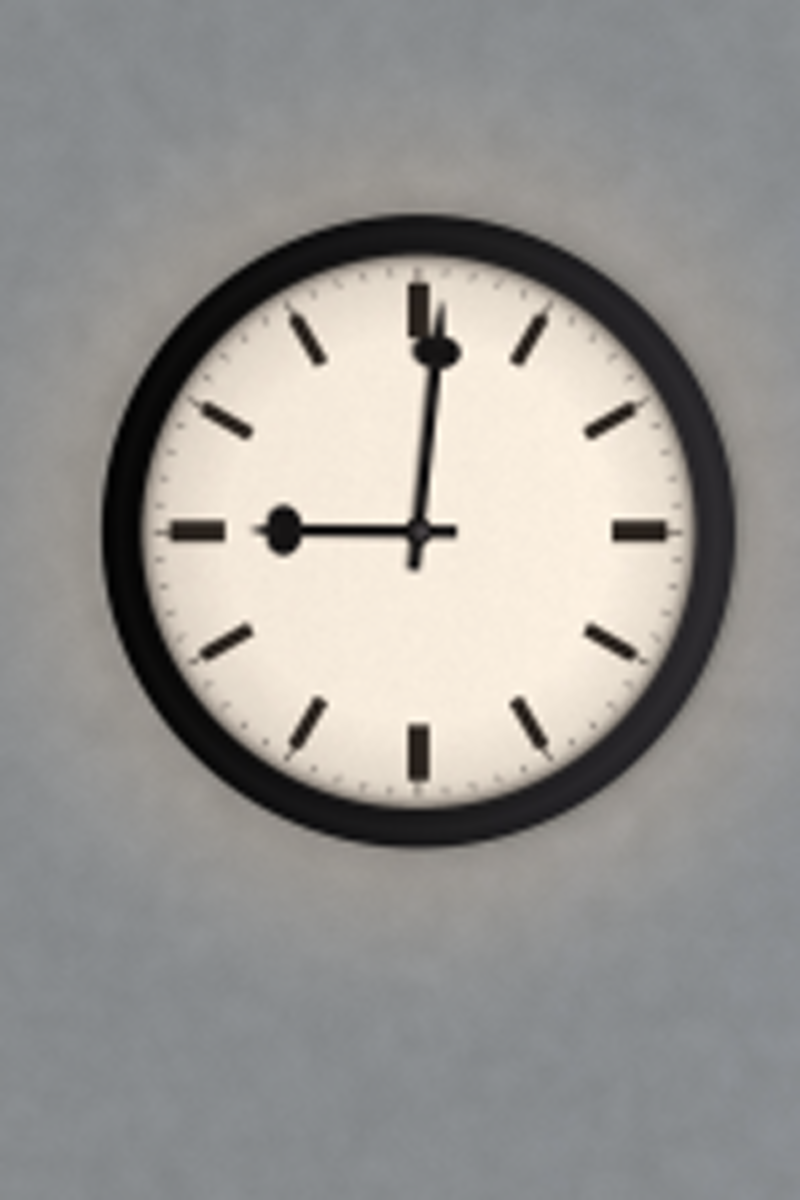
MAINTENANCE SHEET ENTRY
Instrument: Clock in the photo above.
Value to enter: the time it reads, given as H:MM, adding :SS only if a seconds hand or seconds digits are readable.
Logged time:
9:01
